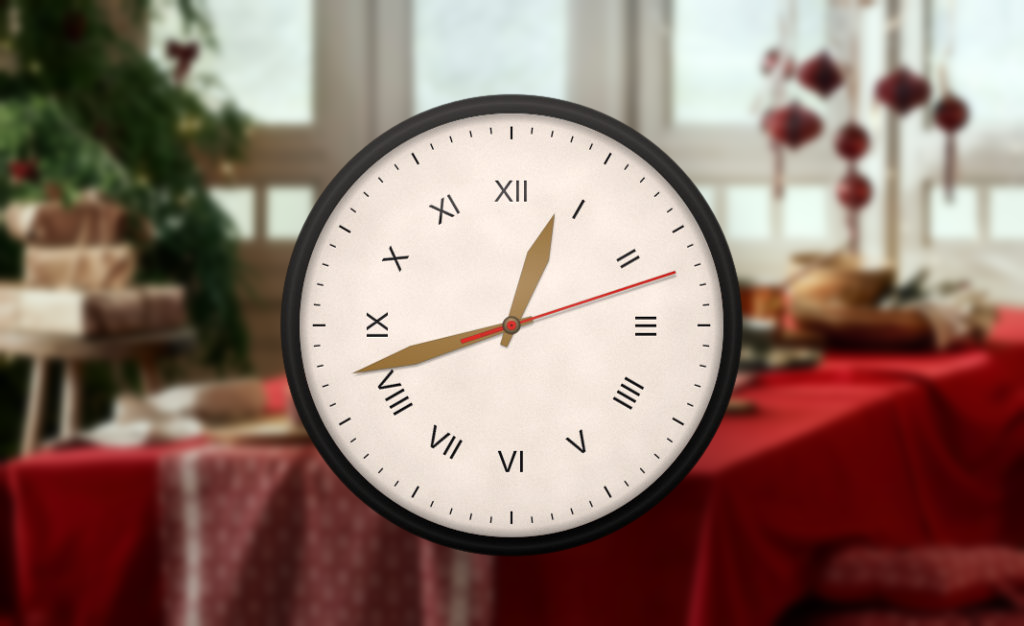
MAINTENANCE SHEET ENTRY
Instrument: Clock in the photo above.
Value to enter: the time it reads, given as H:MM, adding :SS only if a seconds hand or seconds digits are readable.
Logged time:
12:42:12
